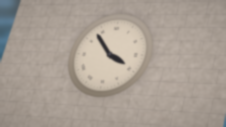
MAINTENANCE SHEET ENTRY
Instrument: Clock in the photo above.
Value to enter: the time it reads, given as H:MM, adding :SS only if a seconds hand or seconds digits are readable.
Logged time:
3:53
